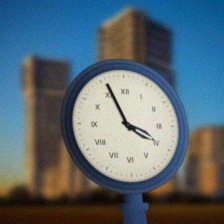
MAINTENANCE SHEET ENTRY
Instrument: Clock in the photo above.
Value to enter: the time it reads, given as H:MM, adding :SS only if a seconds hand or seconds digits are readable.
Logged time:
3:56
